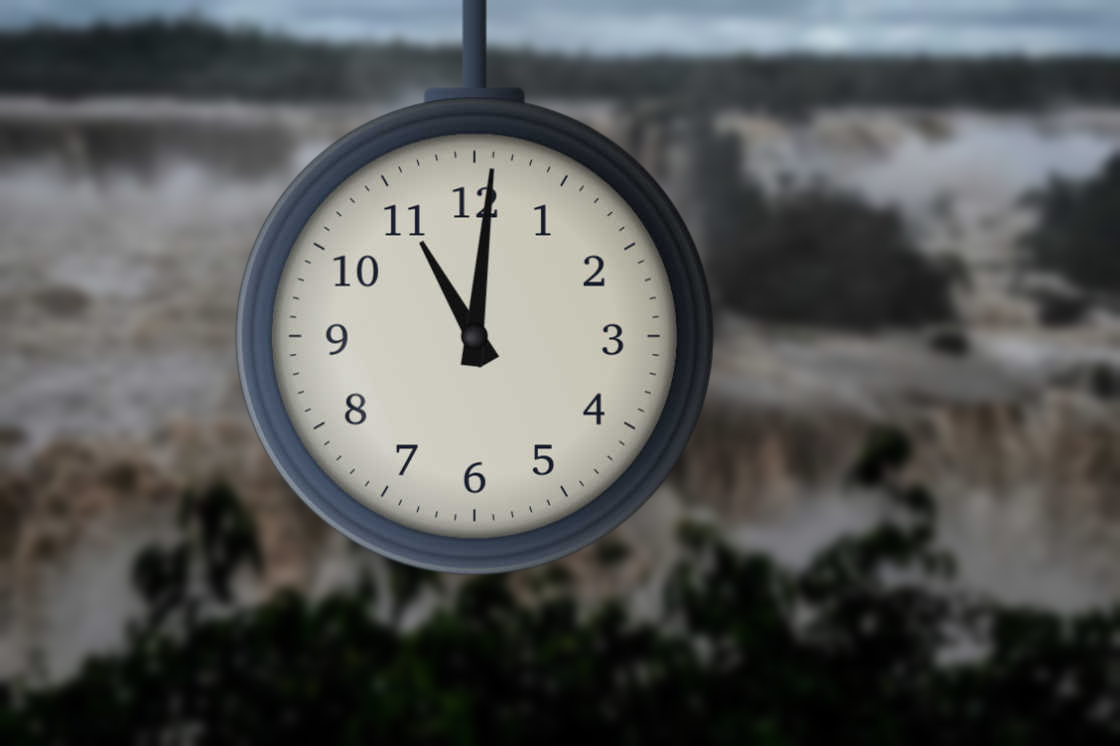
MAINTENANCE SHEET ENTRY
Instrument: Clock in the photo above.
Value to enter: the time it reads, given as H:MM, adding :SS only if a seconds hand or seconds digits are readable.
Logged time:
11:01
